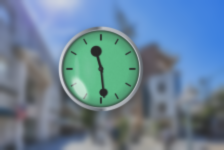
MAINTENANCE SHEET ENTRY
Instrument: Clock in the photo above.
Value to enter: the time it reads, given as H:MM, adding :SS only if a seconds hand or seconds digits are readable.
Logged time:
11:29
